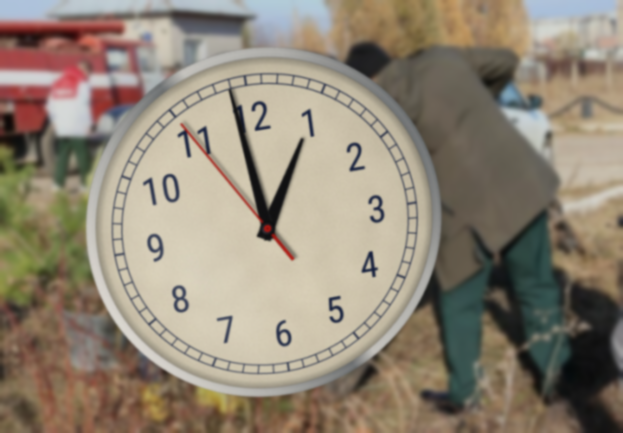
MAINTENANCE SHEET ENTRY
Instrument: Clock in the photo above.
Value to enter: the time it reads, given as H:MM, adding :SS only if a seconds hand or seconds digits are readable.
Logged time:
12:58:55
